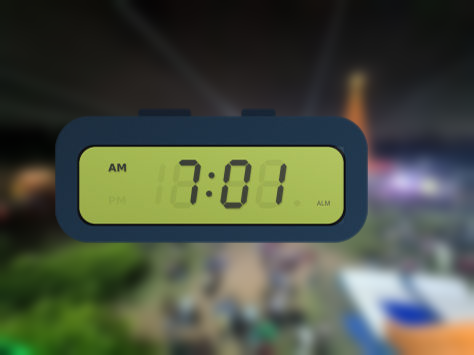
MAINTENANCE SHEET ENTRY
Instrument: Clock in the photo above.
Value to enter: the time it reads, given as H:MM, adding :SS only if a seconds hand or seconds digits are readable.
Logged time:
7:01
